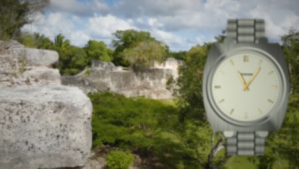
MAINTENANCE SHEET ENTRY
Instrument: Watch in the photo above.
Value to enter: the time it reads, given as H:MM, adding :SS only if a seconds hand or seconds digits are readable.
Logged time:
11:06
